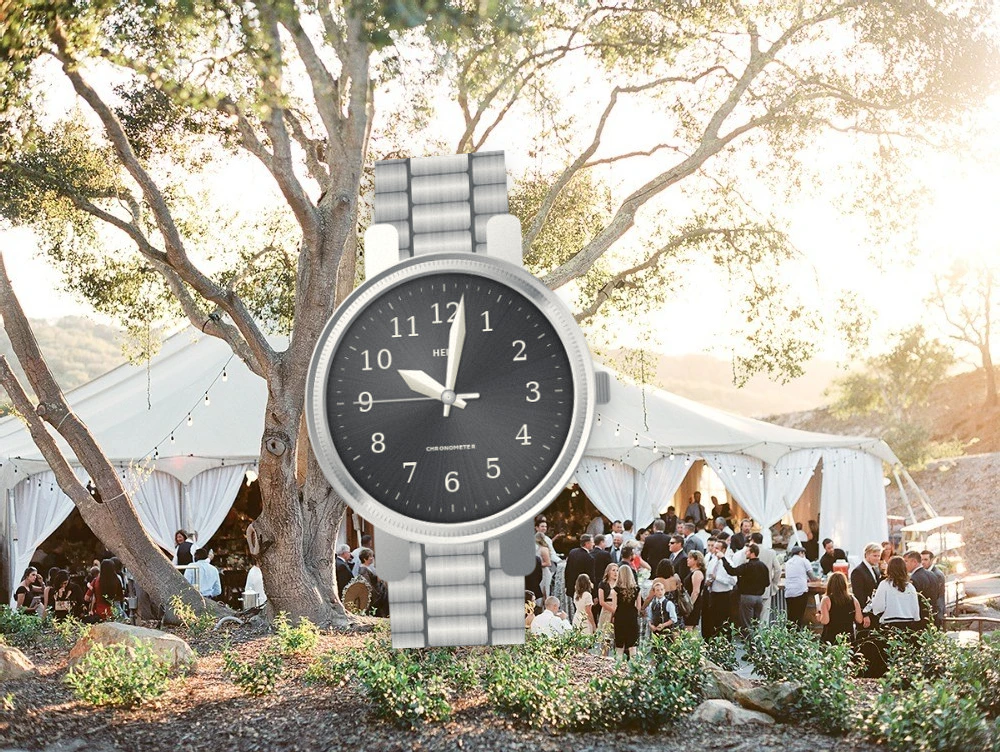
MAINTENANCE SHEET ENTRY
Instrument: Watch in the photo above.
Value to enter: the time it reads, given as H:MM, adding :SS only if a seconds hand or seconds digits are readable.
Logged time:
10:01:45
